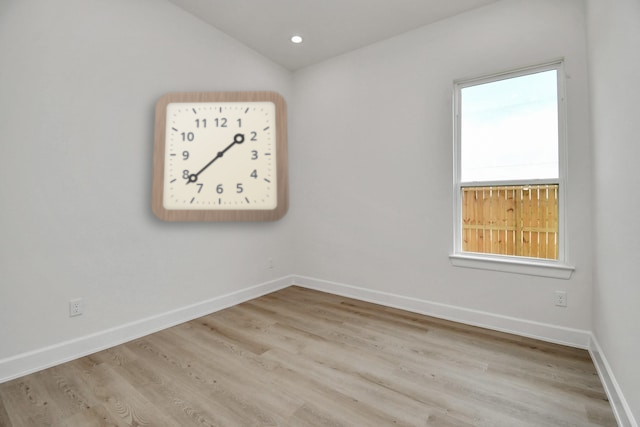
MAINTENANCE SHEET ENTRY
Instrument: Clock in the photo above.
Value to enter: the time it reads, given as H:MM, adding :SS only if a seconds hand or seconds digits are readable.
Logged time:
1:38
